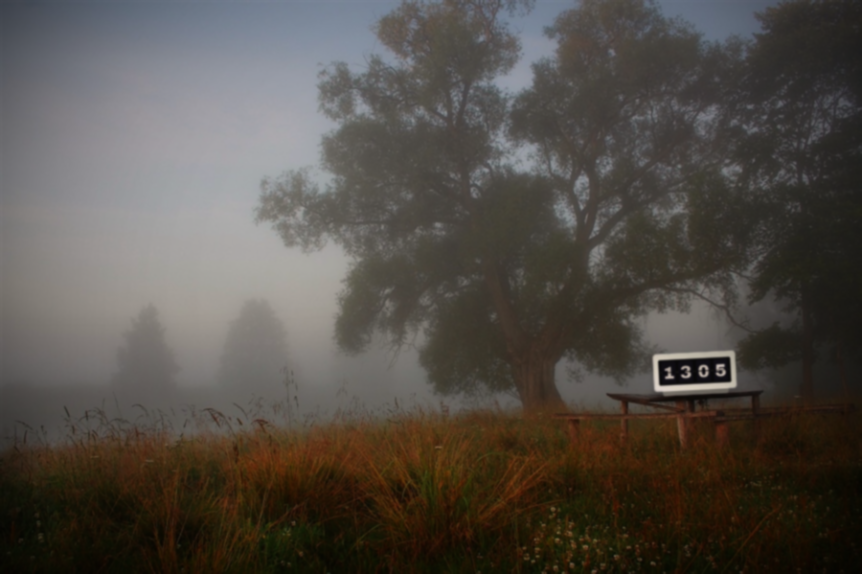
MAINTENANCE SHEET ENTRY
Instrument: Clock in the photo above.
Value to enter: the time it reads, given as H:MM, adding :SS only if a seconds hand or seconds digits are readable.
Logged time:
13:05
